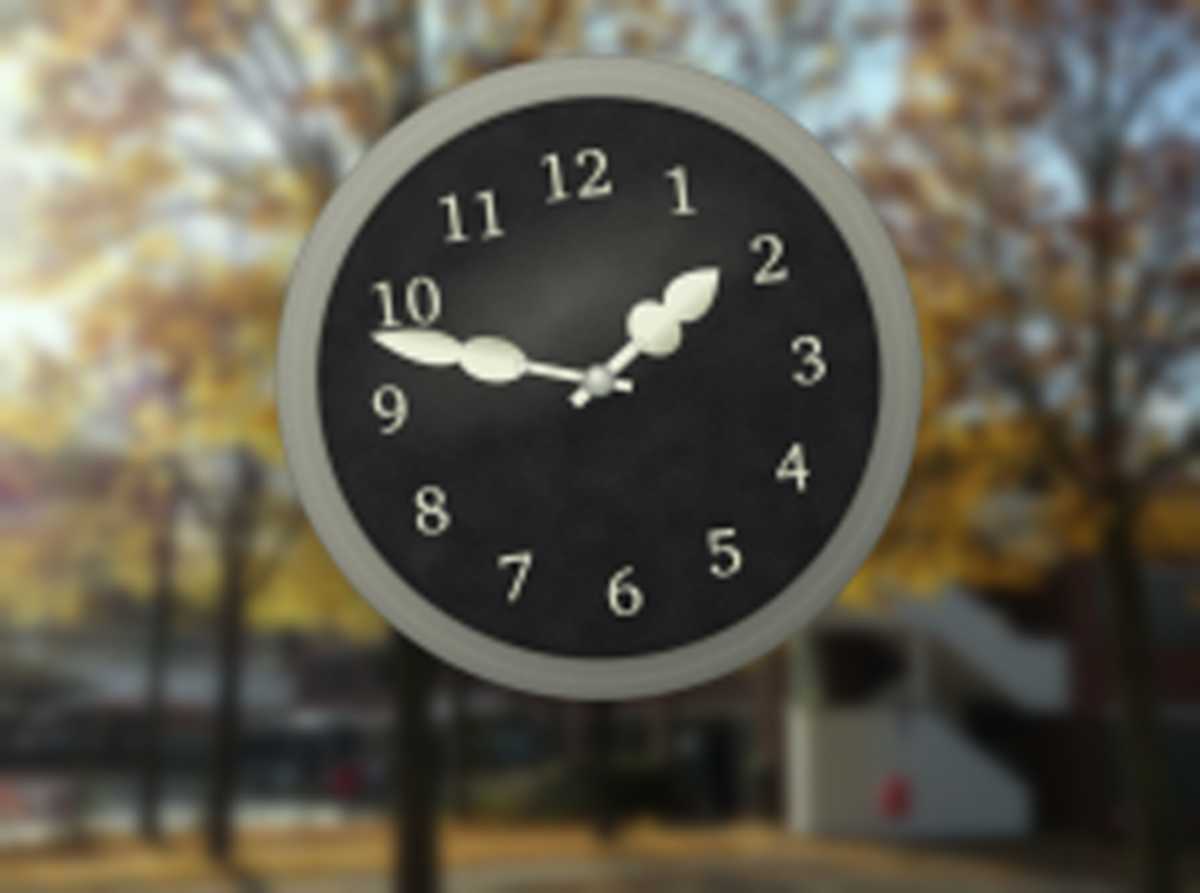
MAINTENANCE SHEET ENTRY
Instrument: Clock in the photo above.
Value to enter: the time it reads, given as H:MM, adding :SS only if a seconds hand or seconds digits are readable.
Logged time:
1:48
